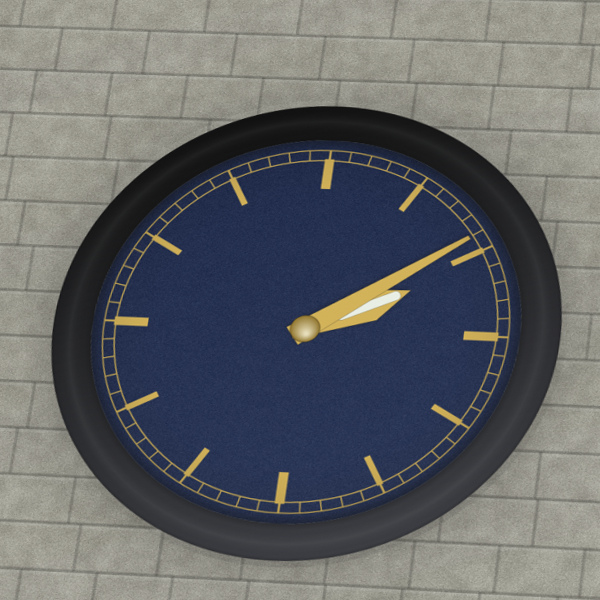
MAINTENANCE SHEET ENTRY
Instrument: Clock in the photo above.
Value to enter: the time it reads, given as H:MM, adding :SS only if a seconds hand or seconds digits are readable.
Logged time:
2:09
